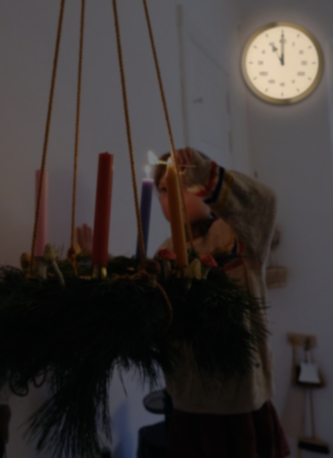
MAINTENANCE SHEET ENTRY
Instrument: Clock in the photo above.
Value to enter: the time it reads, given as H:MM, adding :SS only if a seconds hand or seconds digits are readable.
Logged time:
11:00
